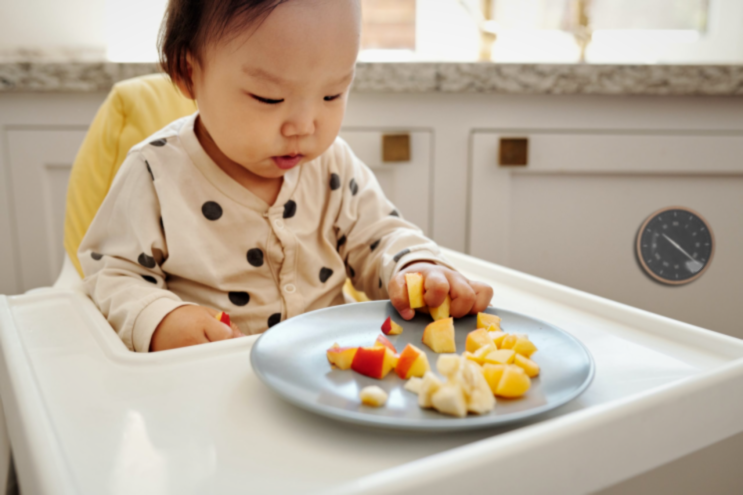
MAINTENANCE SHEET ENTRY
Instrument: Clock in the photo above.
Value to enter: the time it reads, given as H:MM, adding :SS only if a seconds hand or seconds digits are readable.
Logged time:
10:22
